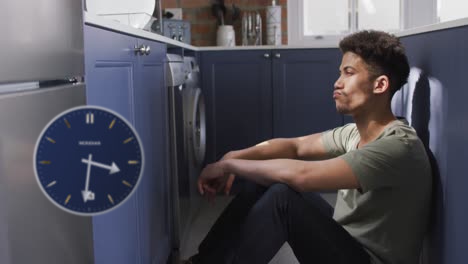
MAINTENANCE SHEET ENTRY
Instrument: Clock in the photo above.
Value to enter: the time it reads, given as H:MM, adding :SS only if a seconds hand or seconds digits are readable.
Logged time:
3:31
